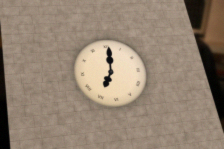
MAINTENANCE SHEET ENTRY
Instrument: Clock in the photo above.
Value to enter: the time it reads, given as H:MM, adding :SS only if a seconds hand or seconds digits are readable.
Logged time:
7:01
